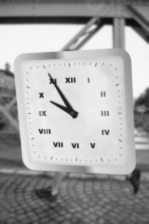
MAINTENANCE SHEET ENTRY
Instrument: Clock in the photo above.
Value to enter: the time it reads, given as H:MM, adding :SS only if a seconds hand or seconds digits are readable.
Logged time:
9:55
